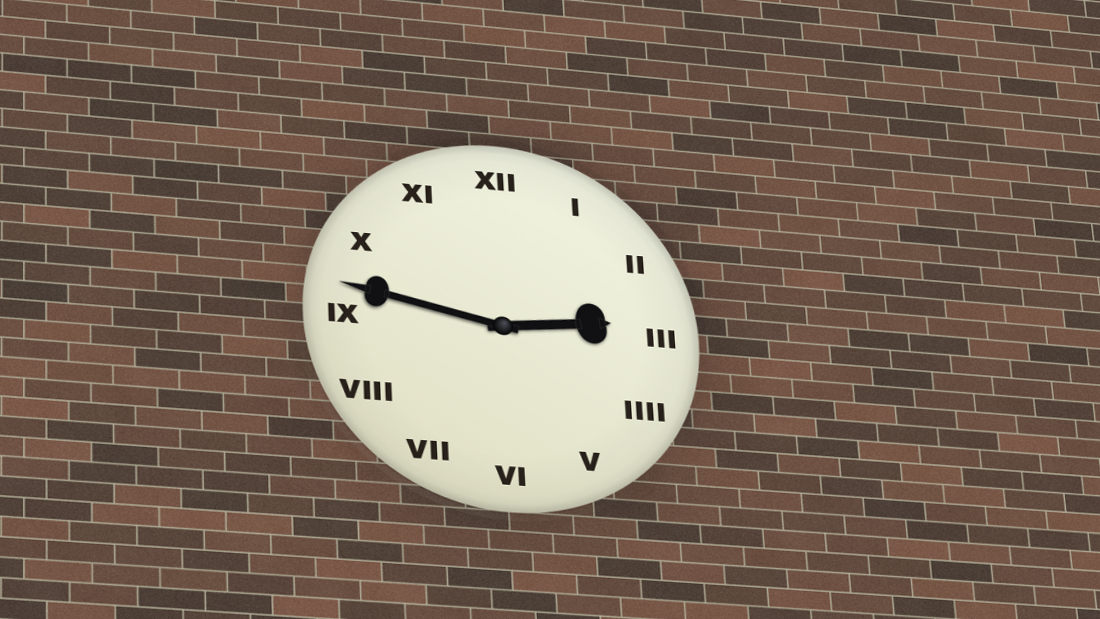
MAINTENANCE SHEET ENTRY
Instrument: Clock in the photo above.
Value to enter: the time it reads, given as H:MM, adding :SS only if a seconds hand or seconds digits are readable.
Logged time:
2:47
